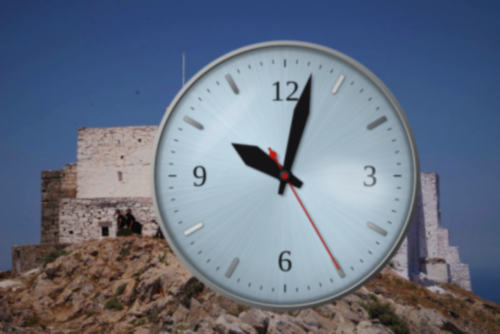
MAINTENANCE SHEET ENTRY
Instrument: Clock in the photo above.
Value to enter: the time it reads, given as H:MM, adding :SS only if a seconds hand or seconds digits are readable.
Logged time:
10:02:25
